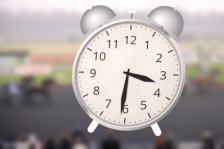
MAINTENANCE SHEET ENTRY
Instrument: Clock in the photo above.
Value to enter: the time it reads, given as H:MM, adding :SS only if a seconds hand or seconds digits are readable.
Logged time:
3:31
